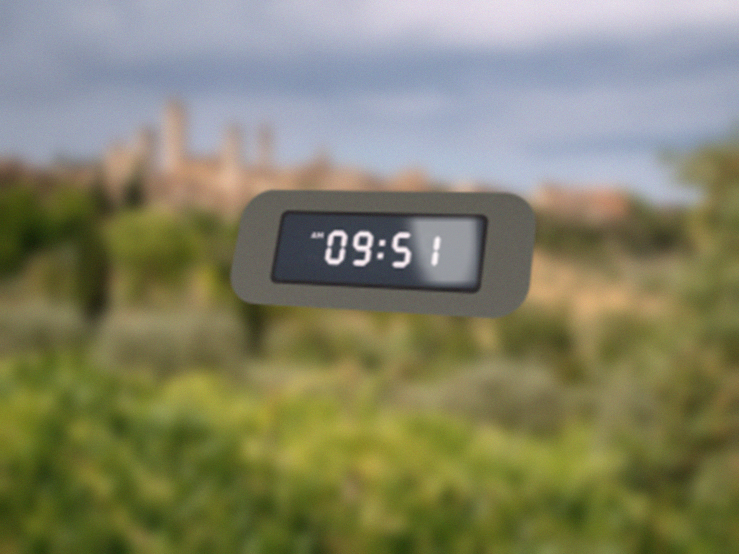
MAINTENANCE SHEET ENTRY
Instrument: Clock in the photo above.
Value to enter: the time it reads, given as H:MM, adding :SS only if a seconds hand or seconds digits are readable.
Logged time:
9:51
